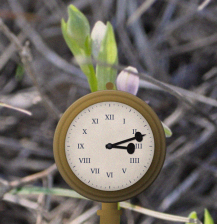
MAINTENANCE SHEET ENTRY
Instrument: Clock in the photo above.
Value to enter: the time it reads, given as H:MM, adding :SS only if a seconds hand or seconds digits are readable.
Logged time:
3:12
